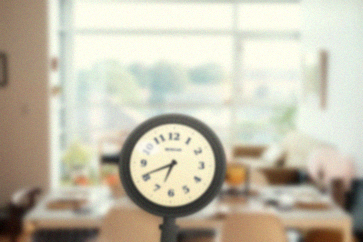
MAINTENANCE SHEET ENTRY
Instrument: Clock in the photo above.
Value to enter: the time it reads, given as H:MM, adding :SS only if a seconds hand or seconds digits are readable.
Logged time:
6:41
